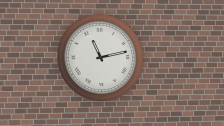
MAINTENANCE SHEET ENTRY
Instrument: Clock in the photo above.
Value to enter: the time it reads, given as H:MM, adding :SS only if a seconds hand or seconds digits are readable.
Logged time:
11:13
